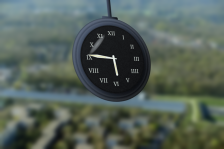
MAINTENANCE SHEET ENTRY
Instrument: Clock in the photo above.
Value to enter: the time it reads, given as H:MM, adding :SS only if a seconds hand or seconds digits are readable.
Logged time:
5:46
